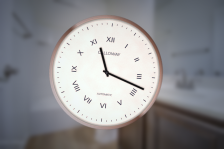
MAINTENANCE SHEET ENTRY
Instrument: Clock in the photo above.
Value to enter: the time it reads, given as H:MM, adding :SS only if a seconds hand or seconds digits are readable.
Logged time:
11:18
